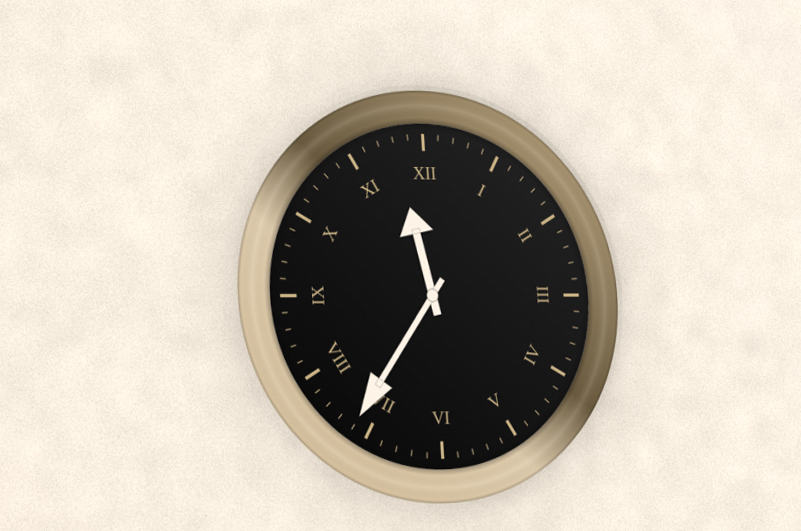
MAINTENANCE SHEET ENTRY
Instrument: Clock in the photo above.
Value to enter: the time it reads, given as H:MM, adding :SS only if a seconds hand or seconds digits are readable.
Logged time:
11:36
